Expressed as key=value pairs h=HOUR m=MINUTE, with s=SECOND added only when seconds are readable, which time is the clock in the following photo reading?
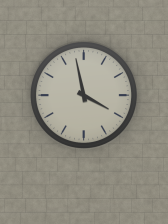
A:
h=3 m=58
